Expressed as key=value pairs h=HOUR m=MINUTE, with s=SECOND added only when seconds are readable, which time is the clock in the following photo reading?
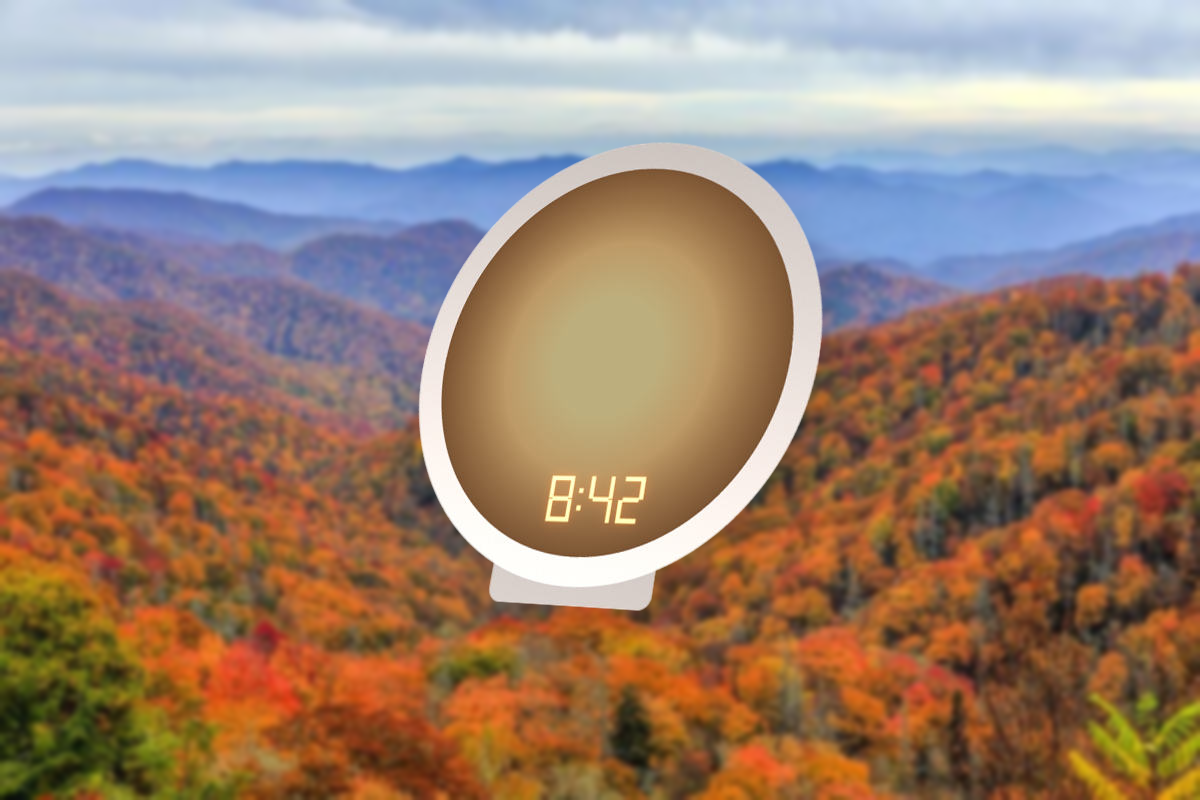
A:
h=8 m=42
